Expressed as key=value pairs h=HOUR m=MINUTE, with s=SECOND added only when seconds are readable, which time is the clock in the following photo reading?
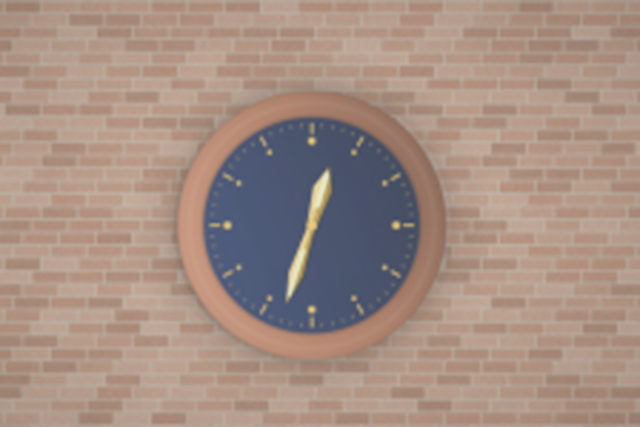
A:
h=12 m=33
